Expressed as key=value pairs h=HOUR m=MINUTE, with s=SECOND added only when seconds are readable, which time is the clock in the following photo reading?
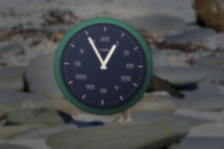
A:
h=12 m=55
